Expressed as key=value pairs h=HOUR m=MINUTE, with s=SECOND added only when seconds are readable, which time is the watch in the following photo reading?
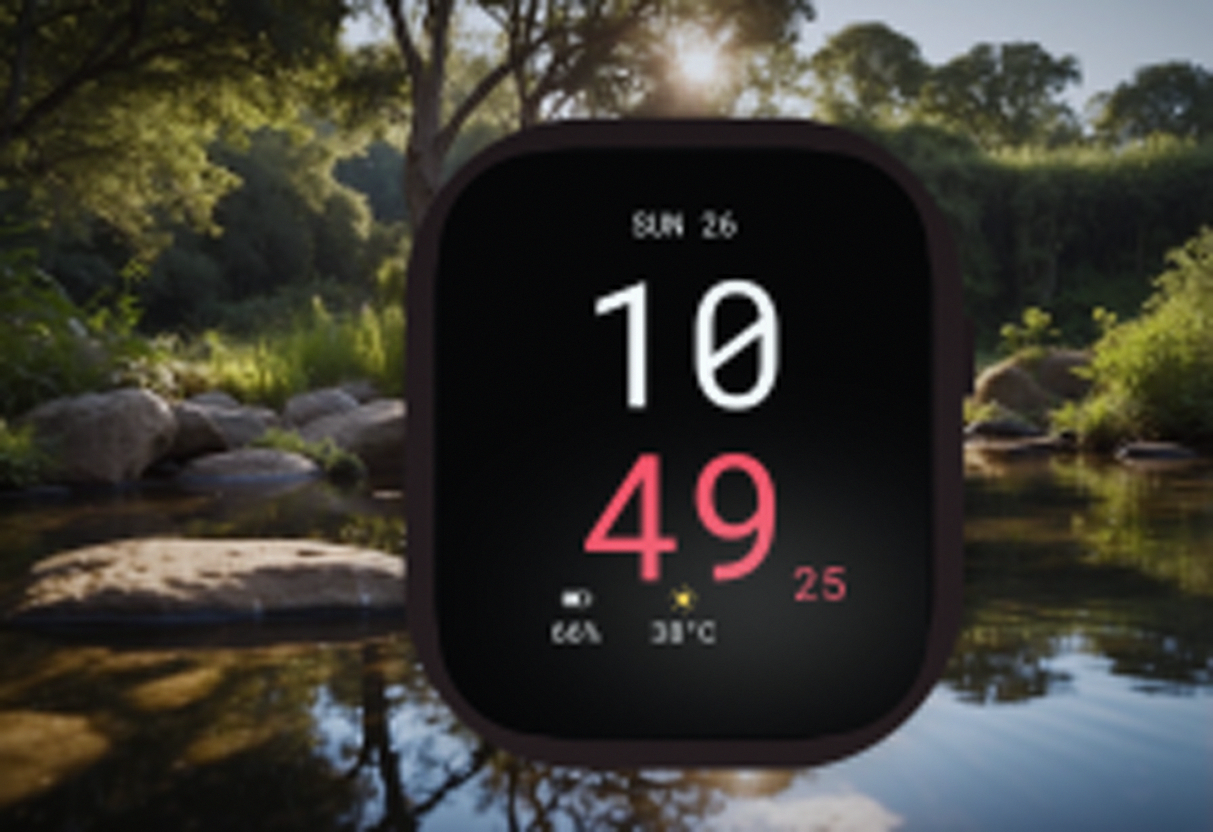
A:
h=10 m=49 s=25
